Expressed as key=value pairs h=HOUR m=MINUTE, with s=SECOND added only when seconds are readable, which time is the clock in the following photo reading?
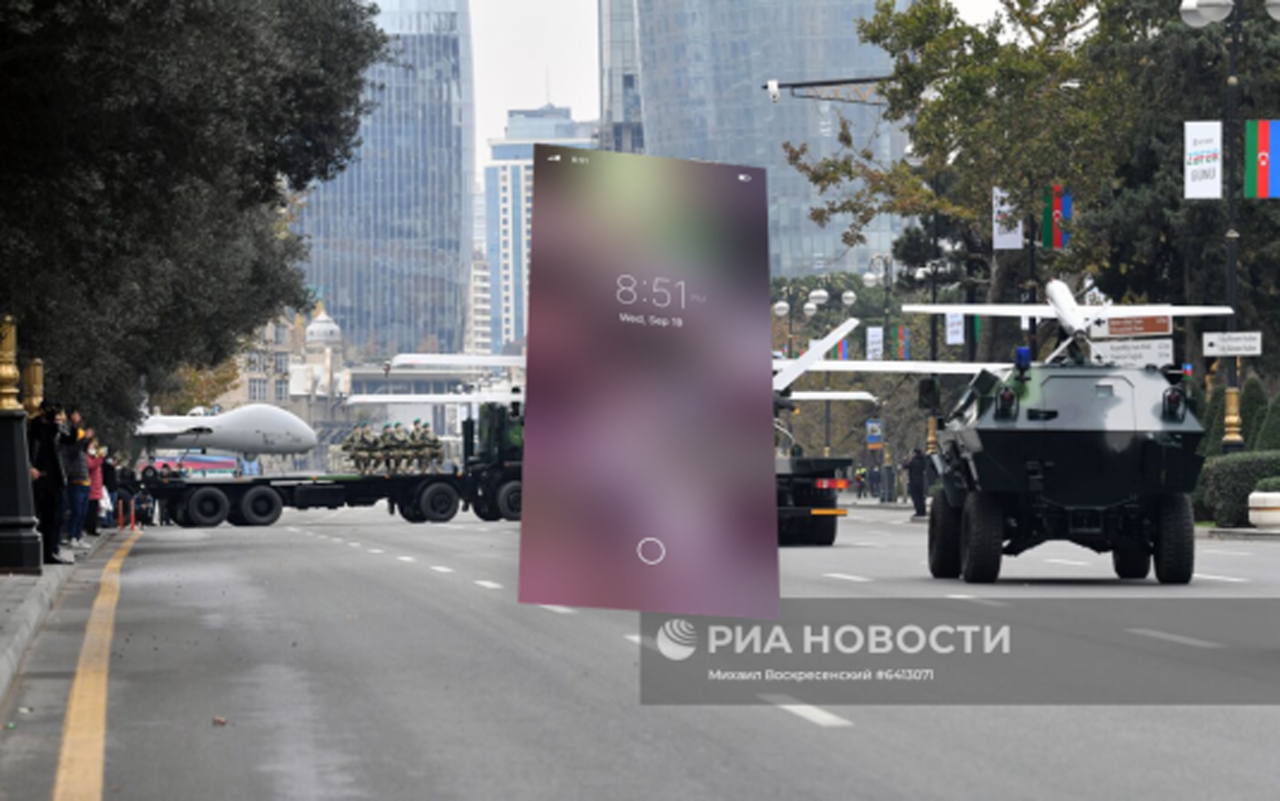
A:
h=8 m=51
